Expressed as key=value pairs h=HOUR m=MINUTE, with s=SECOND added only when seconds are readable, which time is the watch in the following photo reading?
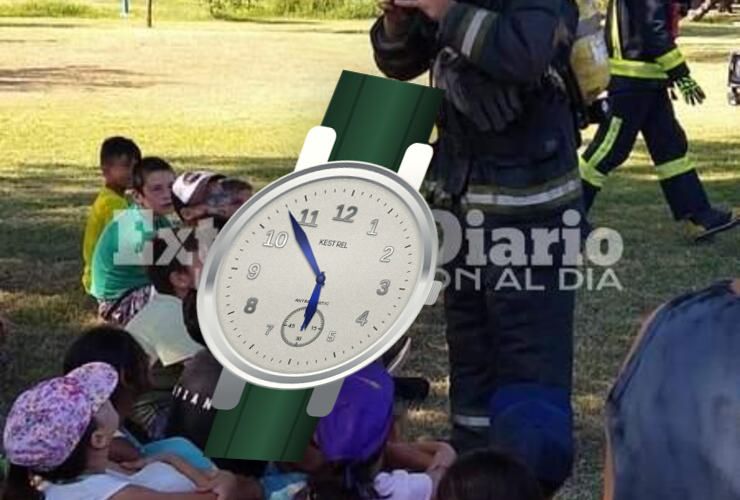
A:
h=5 m=53
